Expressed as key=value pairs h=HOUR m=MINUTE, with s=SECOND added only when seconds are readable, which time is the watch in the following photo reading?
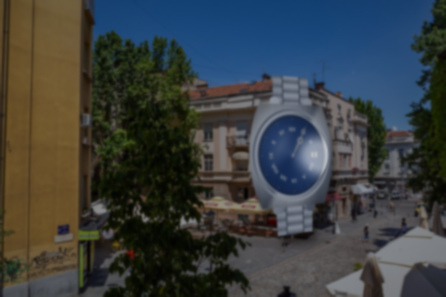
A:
h=1 m=5
